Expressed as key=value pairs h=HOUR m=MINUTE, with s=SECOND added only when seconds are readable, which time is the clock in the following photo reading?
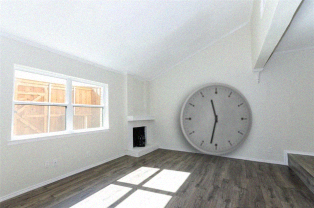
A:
h=11 m=32
